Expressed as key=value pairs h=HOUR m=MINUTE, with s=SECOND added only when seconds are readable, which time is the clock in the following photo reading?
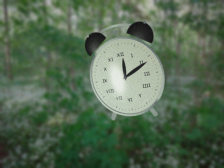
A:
h=12 m=11
